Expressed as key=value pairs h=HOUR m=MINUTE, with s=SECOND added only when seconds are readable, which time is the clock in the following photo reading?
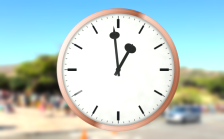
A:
h=12 m=59
